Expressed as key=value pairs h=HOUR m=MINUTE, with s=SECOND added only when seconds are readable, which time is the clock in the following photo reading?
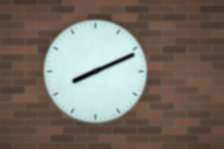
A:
h=8 m=11
